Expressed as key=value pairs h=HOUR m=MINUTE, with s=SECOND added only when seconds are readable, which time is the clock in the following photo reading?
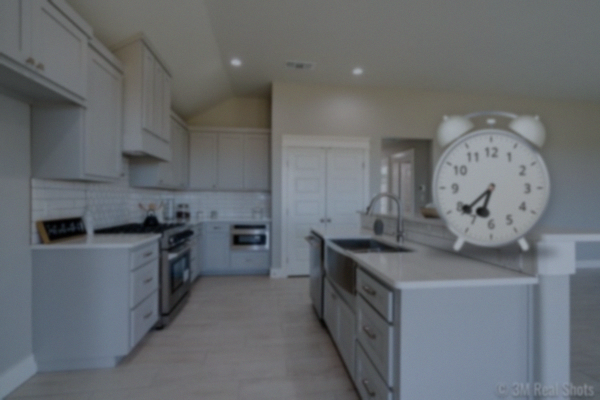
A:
h=6 m=38
